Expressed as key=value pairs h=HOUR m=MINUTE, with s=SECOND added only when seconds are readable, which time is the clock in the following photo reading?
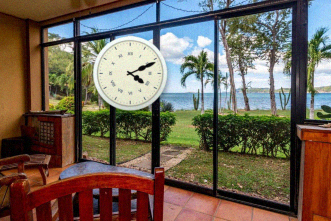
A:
h=4 m=11
